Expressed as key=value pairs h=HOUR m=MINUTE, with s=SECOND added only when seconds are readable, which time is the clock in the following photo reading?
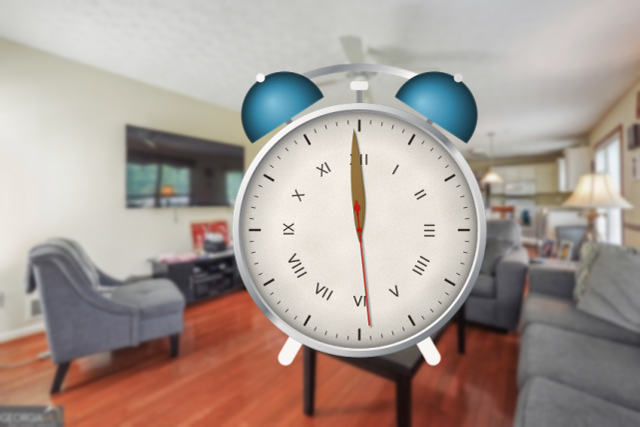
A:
h=11 m=59 s=29
